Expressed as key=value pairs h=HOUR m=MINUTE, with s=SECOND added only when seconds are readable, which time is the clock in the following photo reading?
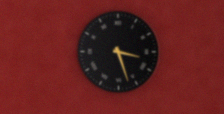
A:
h=3 m=27
